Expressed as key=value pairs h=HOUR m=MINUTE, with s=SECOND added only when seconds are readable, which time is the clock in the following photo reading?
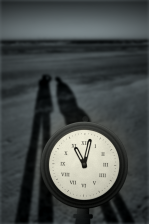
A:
h=11 m=2
